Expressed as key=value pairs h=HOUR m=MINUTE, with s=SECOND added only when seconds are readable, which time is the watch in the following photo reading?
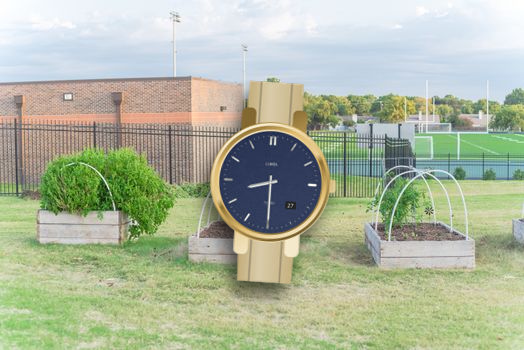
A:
h=8 m=30
